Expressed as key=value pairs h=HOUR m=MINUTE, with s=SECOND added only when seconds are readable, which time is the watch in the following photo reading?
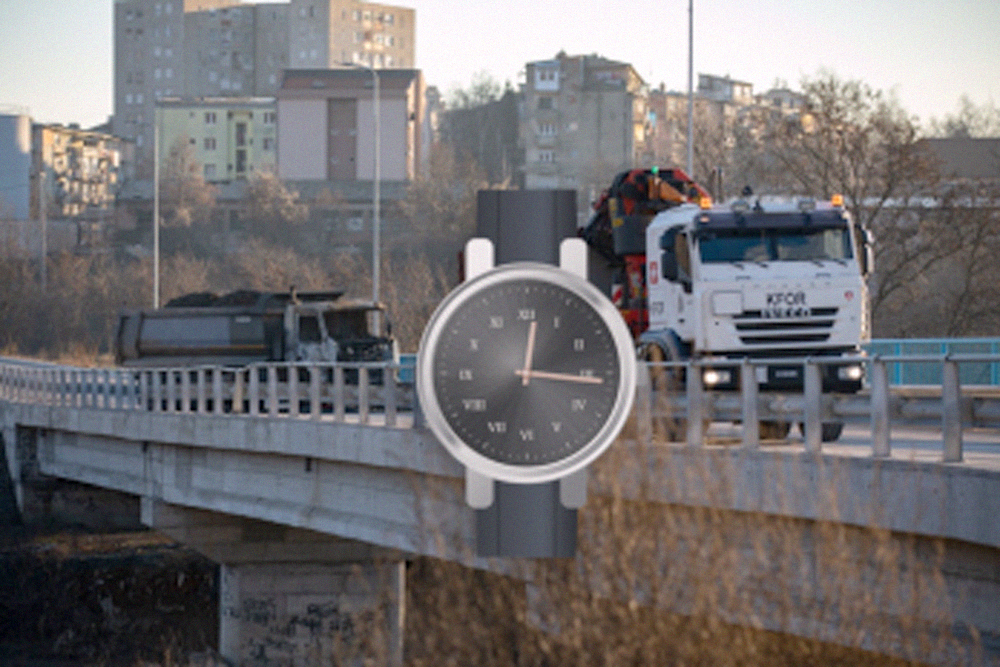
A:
h=12 m=16
